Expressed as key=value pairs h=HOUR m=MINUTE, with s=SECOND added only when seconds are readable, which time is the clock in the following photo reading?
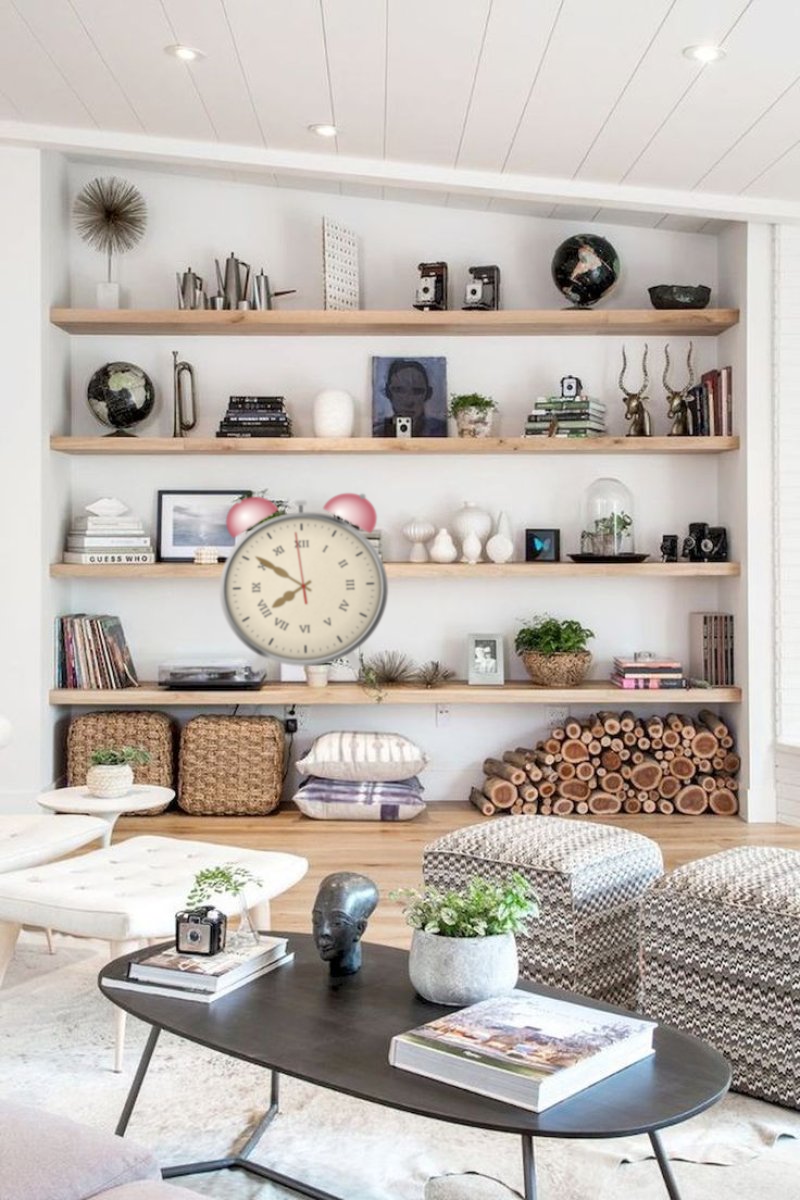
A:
h=7 m=50 s=59
